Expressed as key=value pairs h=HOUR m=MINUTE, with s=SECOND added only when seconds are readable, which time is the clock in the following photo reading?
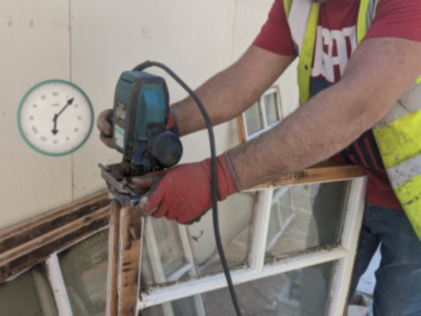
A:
h=6 m=7
